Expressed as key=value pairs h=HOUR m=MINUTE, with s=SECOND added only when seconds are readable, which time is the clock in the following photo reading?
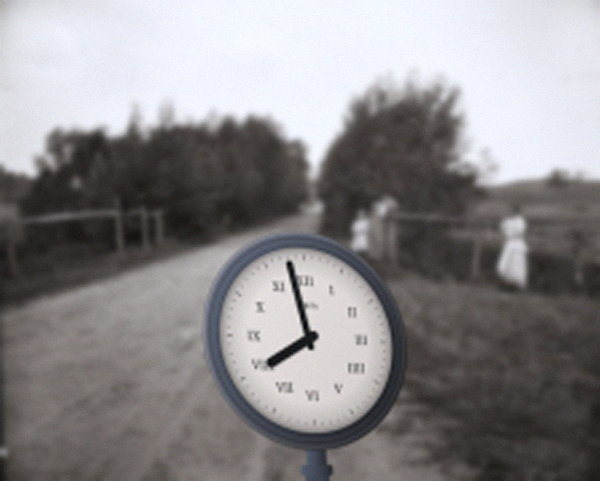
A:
h=7 m=58
